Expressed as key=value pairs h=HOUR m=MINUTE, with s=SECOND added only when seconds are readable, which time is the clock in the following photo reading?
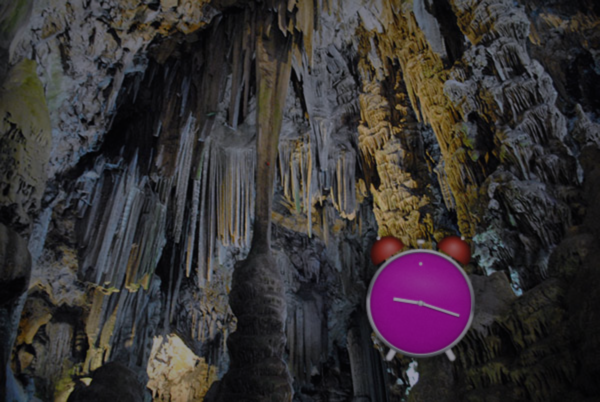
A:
h=9 m=18
